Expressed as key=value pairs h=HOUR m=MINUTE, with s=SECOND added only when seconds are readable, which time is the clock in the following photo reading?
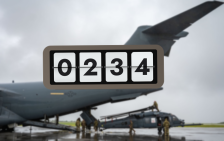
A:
h=2 m=34
